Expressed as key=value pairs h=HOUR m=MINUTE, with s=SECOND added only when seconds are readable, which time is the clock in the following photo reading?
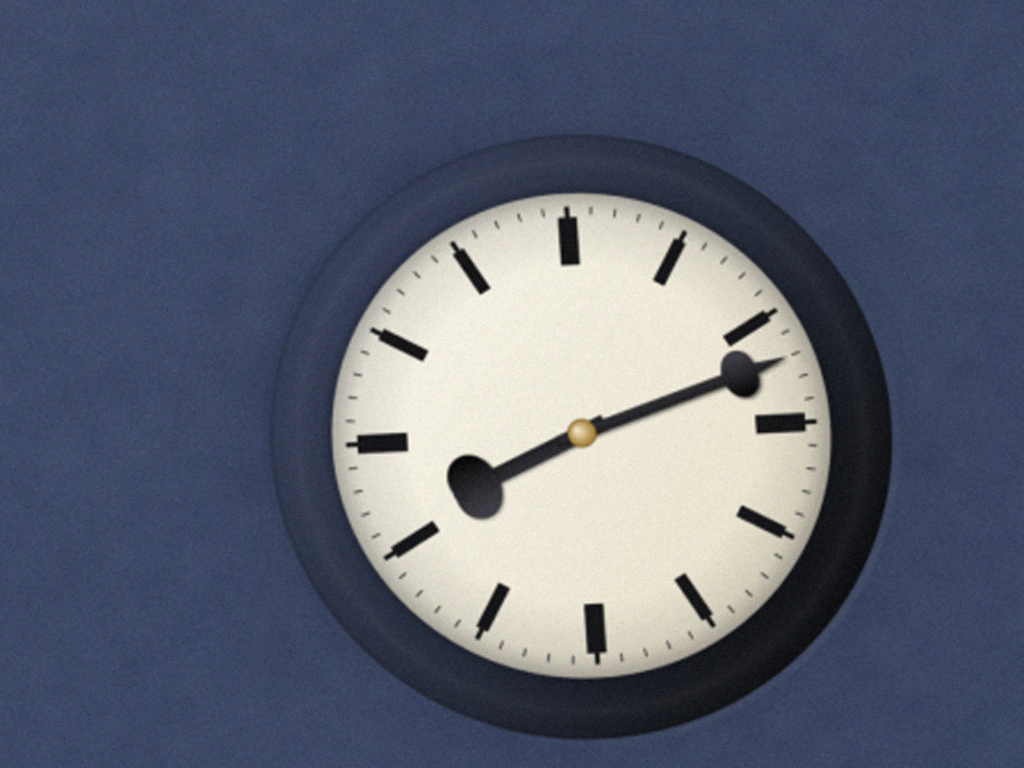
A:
h=8 m=12
